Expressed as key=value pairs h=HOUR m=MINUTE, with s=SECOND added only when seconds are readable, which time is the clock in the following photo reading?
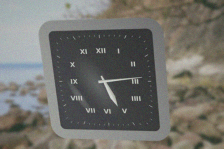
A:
h=5 m=14
